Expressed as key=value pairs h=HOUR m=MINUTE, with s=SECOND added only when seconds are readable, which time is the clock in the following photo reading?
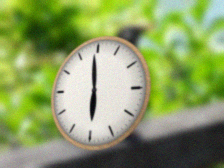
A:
h=5 m=59
